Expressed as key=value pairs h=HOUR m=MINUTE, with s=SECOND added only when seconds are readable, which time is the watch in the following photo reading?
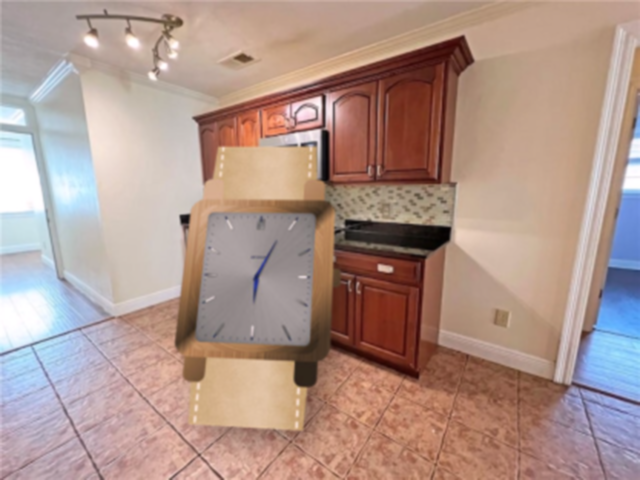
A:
h=6 m=4
